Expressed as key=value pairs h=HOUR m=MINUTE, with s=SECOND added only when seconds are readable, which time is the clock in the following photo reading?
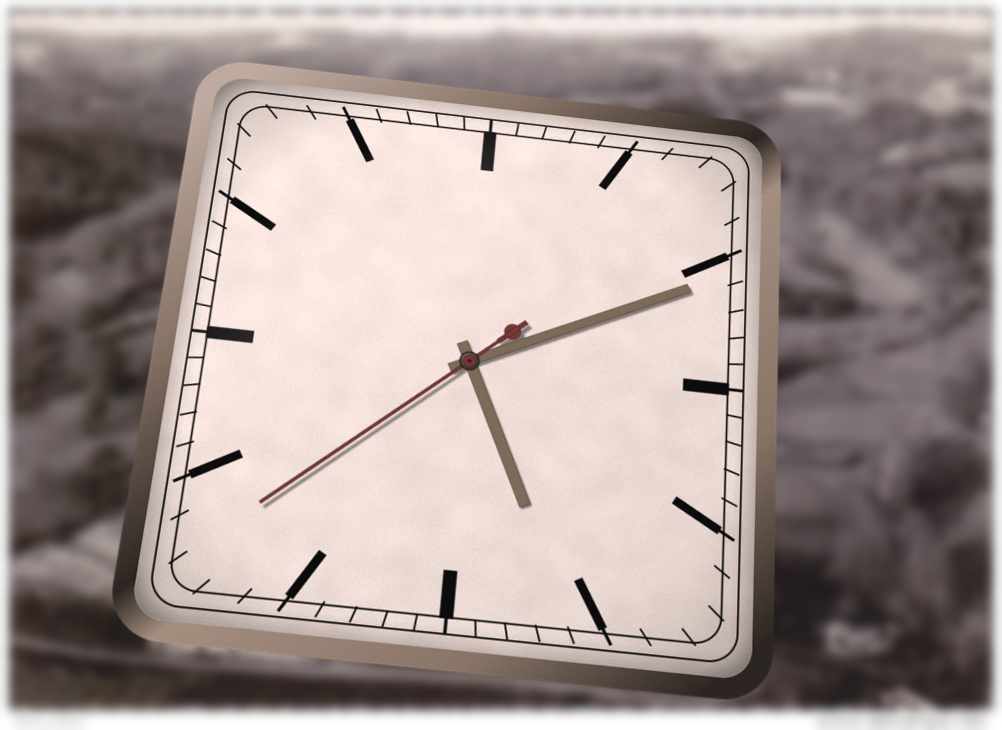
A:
h=5 m=10 s=38
